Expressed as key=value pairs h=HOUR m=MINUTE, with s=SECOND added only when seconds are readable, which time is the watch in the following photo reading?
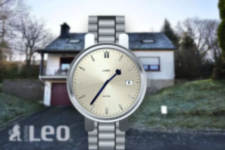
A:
h=1 m=36
